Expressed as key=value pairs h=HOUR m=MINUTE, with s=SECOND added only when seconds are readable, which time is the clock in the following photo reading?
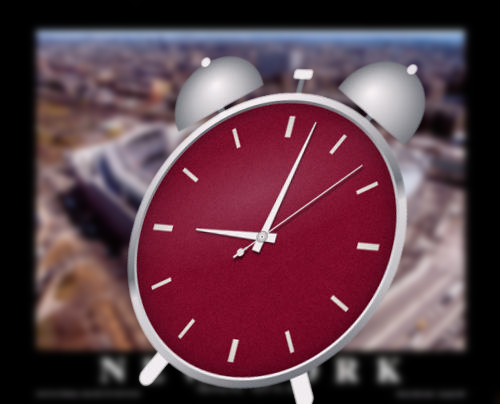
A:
h=9 m=2 s=8
